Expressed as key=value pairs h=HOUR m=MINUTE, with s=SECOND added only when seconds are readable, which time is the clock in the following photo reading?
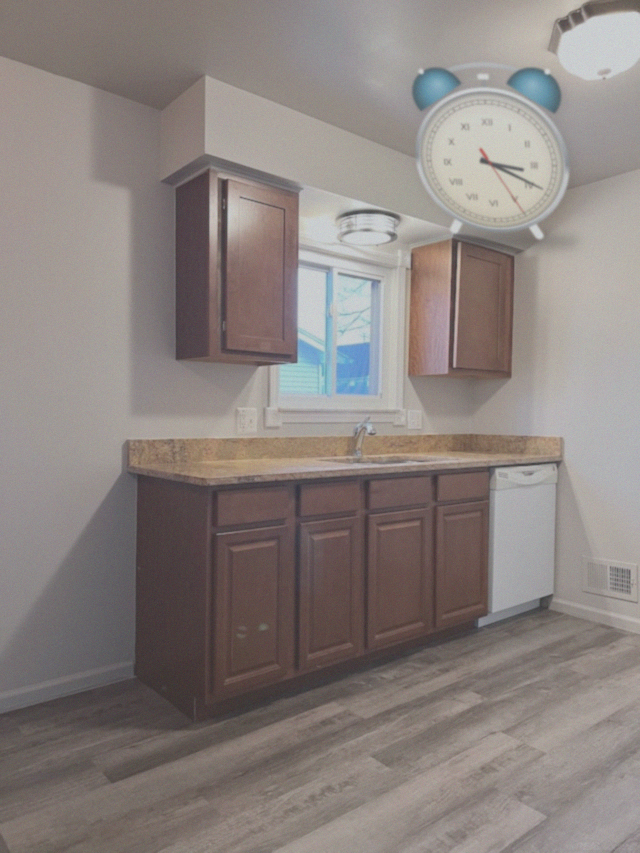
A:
h=3 m=19 s=25
